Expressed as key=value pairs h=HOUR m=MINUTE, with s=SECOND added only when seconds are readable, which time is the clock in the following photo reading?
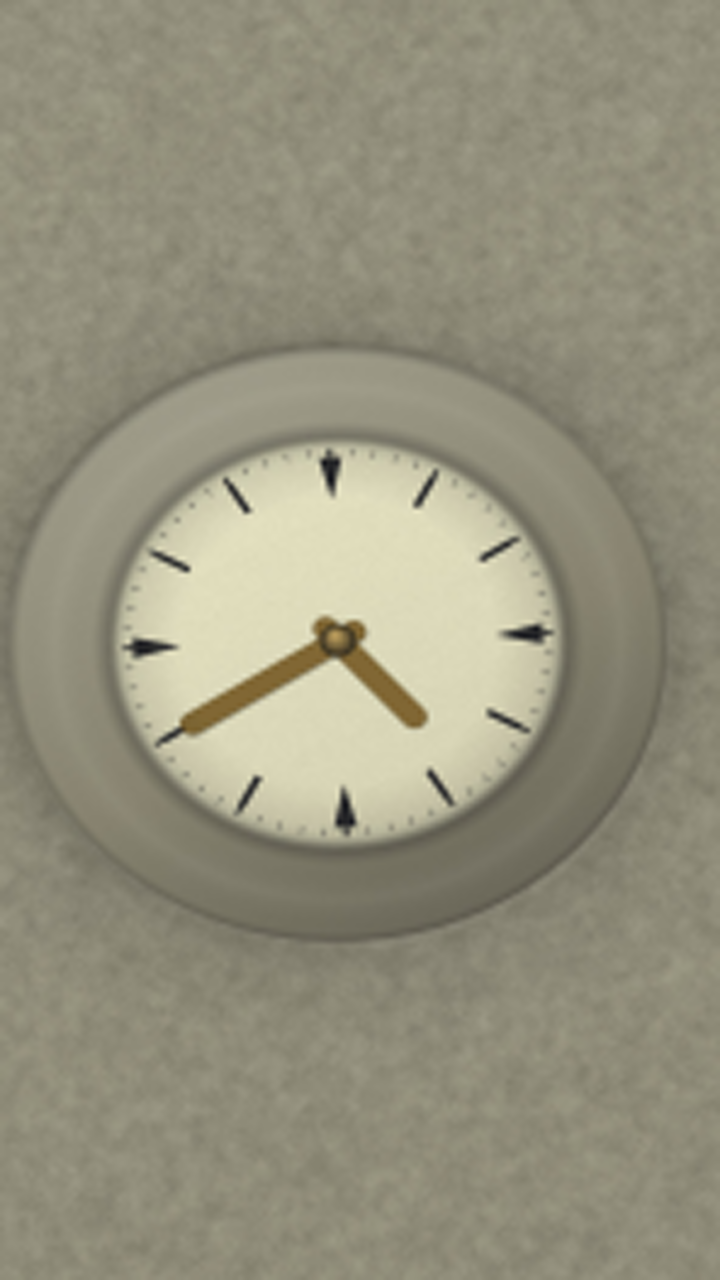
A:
h=4 m=40
